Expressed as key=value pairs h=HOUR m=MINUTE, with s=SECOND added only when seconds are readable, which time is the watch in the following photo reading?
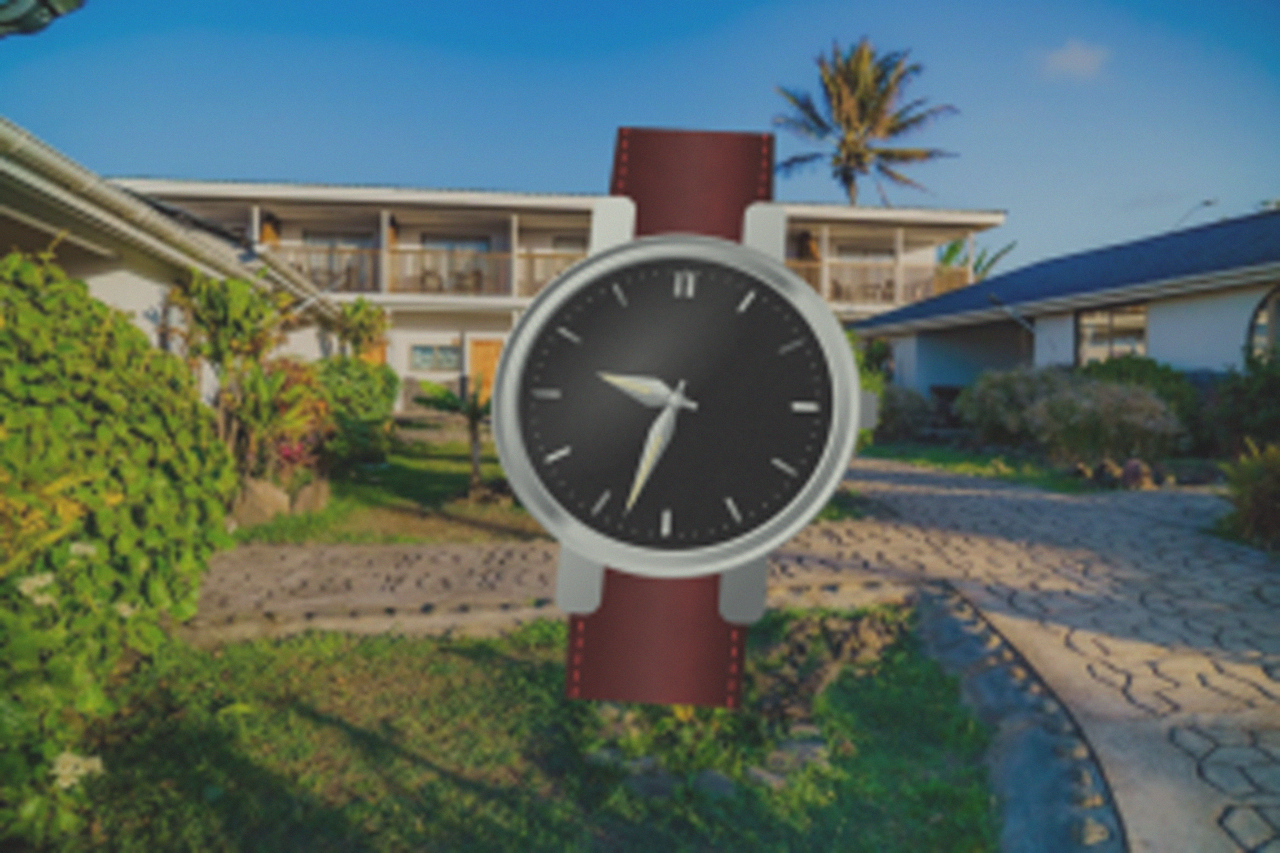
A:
h=9 m=33
